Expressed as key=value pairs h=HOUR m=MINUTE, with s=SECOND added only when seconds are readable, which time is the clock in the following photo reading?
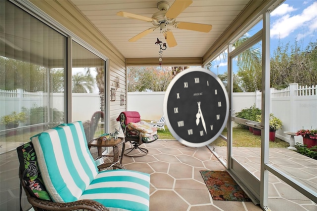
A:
h=6 m=28
